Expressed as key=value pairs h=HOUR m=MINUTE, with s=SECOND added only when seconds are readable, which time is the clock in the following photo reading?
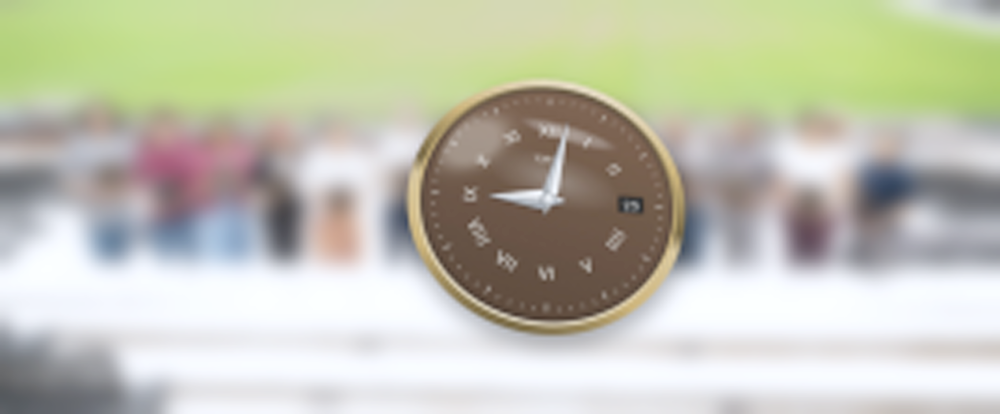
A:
h=9 m=2
